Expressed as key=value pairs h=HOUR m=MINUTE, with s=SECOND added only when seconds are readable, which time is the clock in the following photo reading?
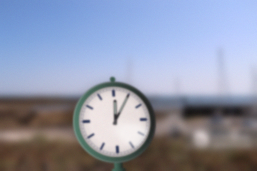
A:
h=12 m=5
